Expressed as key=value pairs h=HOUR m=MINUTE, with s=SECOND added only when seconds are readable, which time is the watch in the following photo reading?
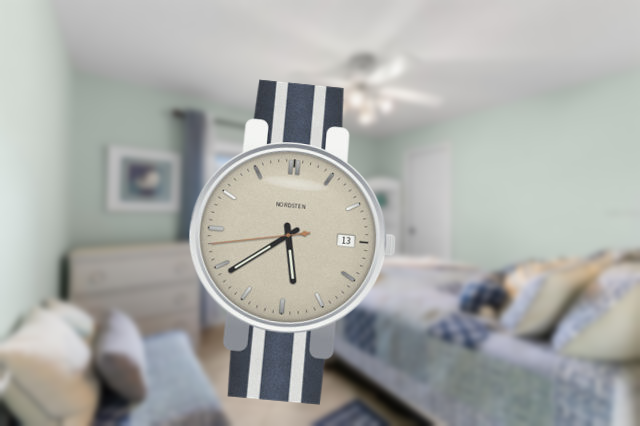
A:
h=5 m=38 s=43
